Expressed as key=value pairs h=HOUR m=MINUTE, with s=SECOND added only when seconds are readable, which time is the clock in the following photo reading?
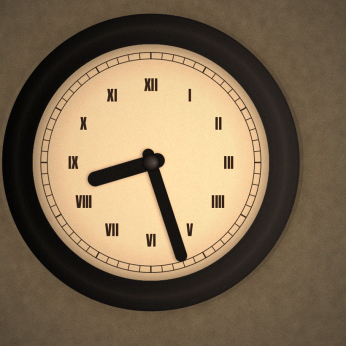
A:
h=8 m=27
